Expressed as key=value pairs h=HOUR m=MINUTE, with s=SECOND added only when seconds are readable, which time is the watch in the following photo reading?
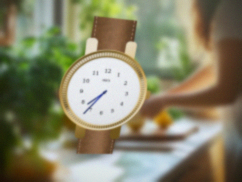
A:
h=7 m=36
